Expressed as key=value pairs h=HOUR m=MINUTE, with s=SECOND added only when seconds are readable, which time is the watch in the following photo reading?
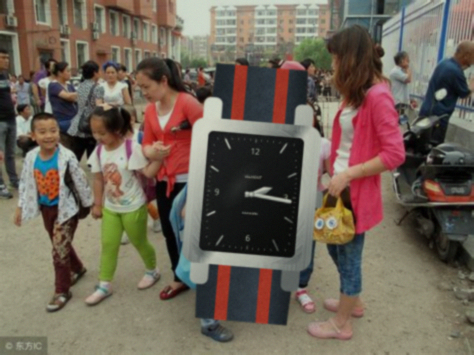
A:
h=2 m=16
